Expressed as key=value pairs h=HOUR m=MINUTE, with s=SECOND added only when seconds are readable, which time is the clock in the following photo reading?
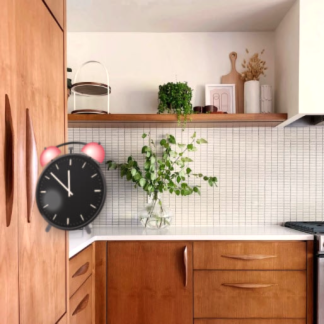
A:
h=11 m=52
